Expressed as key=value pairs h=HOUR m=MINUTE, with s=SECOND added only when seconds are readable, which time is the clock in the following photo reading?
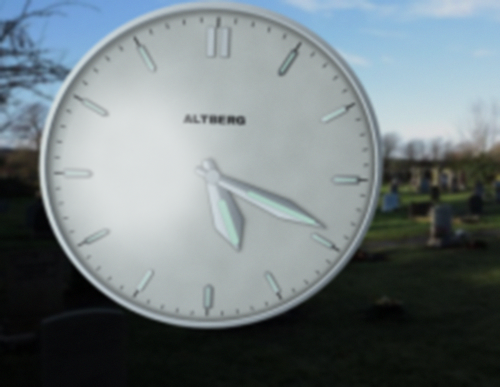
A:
h=5 m=19
